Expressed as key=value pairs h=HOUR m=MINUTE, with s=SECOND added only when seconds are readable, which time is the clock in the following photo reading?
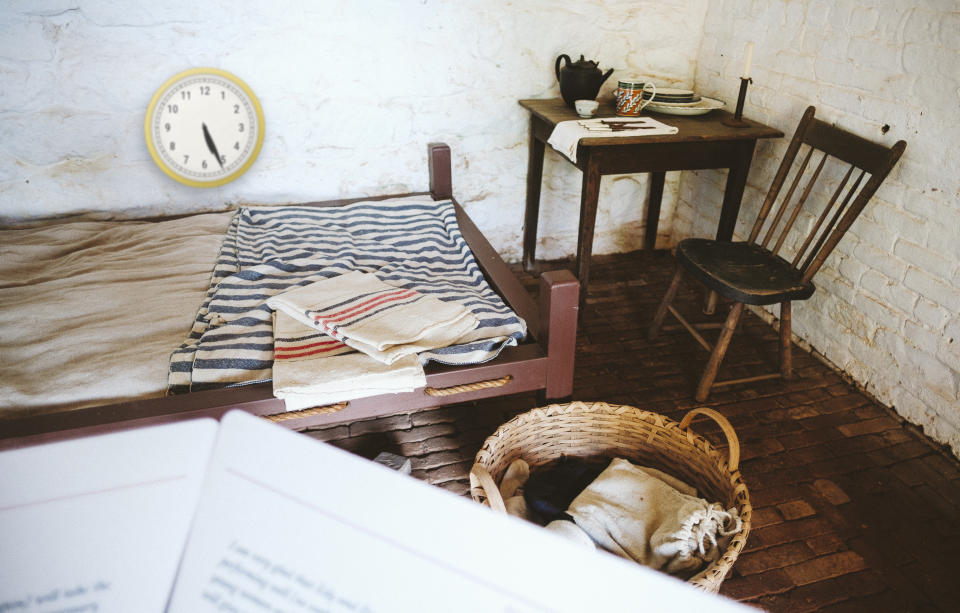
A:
h=5 m=26
